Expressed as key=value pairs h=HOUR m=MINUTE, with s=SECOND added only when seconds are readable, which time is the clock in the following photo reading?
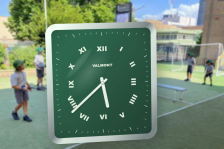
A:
h=5 m=38
